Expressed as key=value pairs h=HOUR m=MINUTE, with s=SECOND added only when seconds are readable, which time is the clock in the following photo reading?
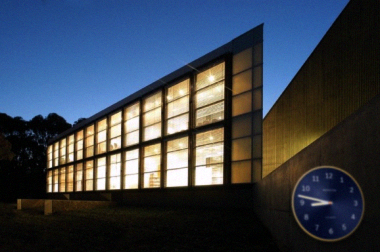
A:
h=8 m=47
